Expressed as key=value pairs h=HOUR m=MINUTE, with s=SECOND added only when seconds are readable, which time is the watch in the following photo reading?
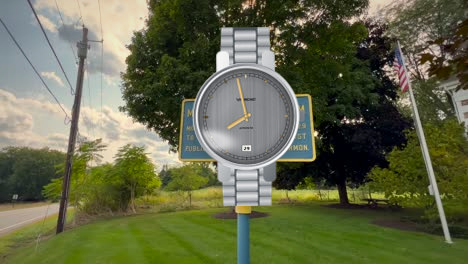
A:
h=7 m=58
